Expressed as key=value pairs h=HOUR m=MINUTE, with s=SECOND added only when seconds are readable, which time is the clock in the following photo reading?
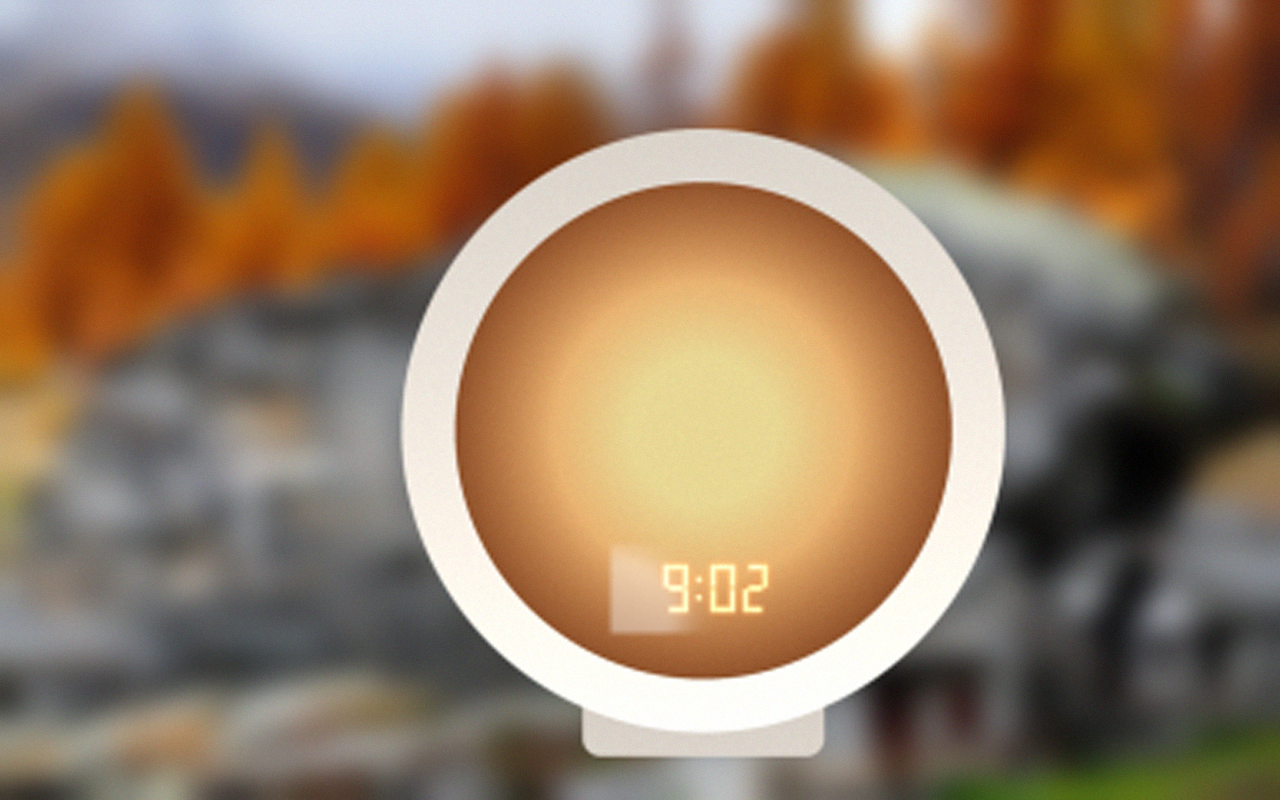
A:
h=9 m=2
